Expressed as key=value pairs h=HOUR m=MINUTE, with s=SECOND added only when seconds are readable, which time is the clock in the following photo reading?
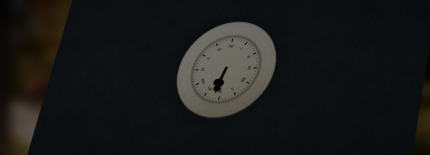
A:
h=6 m=32
